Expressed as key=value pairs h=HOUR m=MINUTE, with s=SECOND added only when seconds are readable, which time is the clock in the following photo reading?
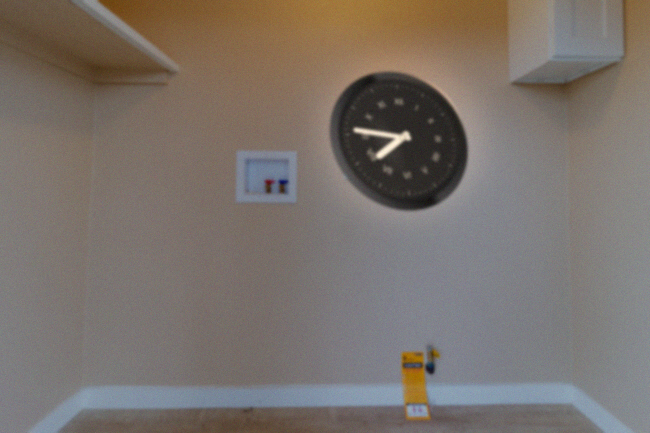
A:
h=7 m=46
